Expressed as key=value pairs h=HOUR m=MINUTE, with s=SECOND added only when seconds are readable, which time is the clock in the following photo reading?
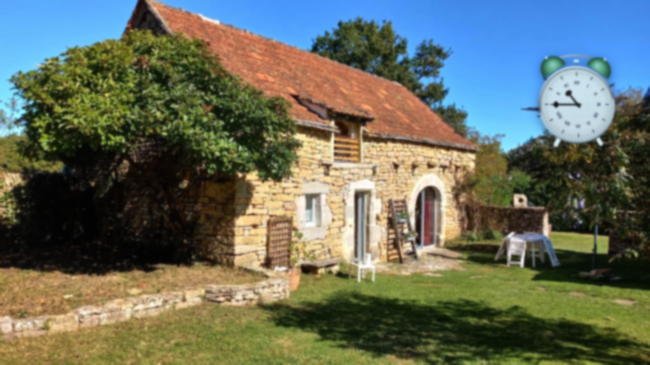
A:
h=10 m=45
